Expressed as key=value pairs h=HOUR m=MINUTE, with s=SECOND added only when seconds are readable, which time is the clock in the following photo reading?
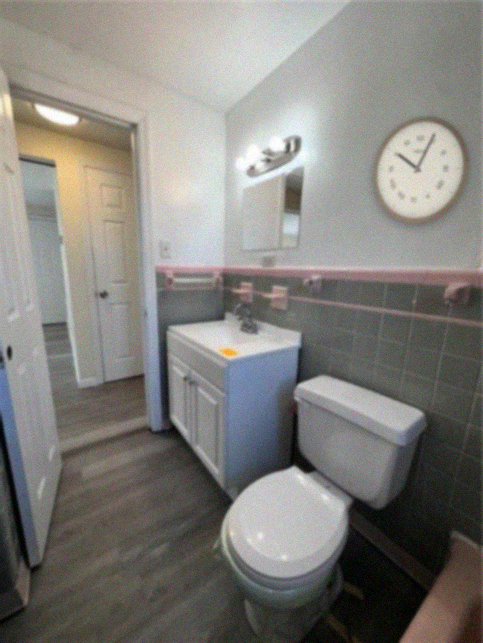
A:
h=10 m=4
